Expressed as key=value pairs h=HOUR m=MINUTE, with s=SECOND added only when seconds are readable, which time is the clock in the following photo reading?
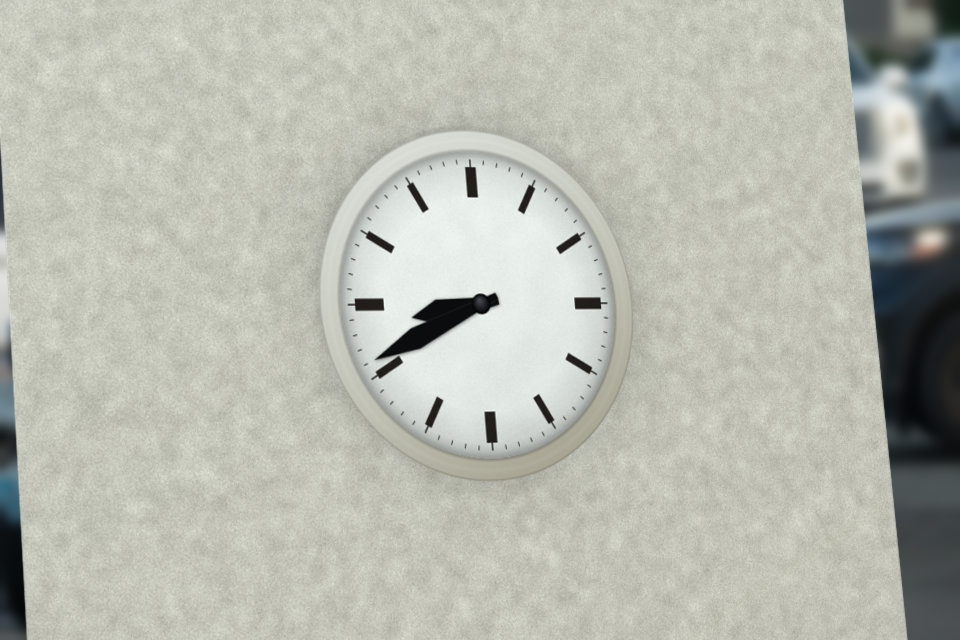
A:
h=8 m=41
